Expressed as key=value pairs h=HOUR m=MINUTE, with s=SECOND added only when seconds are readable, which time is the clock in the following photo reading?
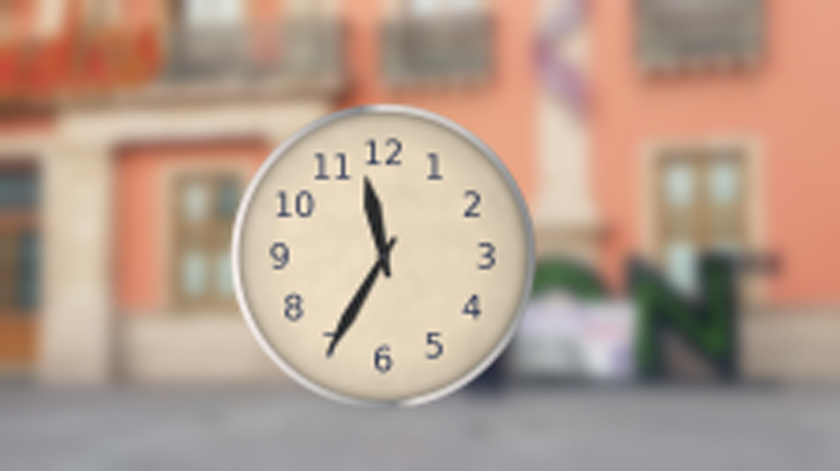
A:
h=11 m=35
